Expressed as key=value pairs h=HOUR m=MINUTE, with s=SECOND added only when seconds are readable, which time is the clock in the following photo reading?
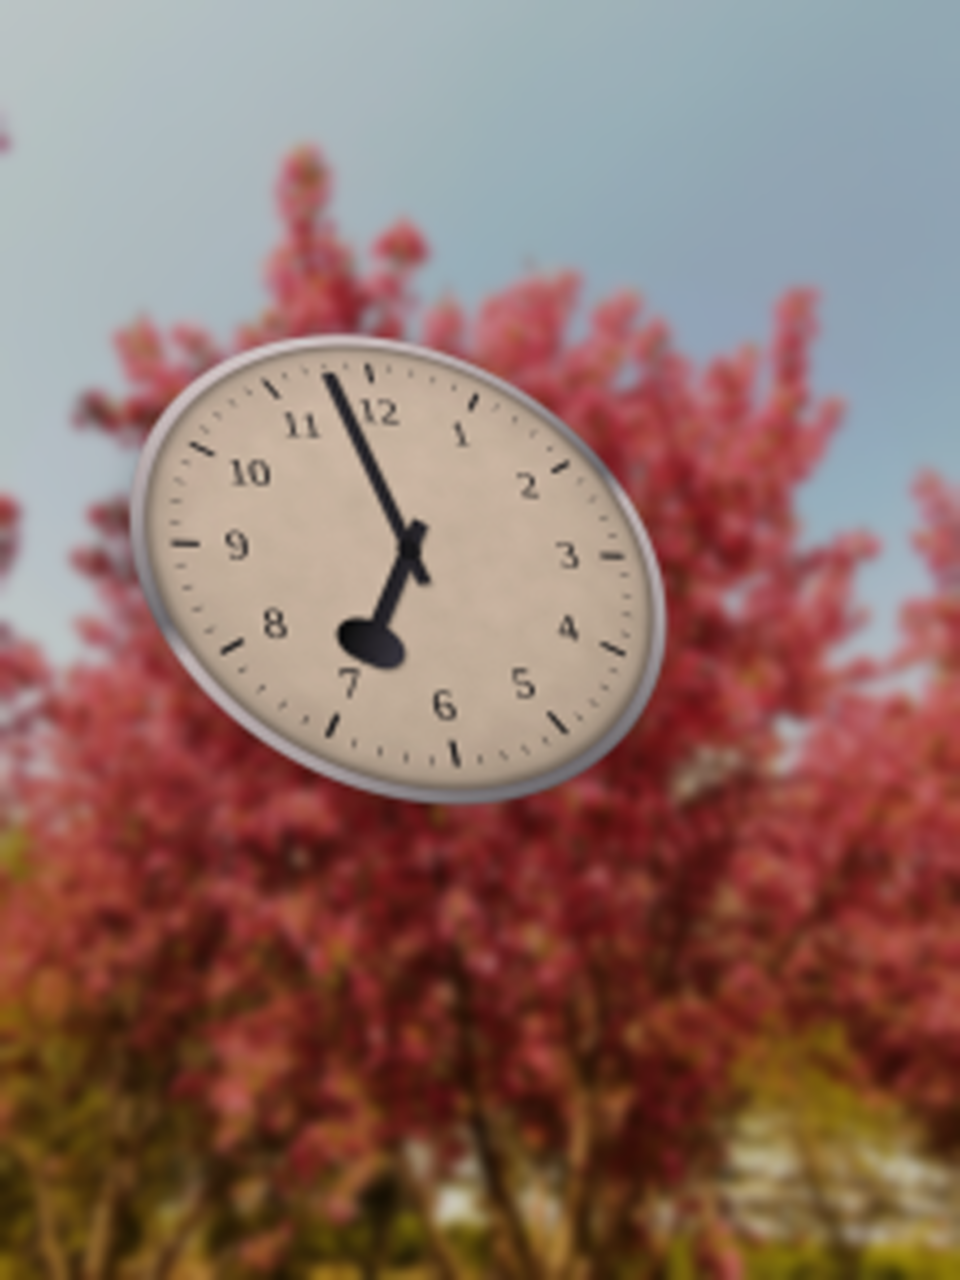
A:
h=6 m=58
